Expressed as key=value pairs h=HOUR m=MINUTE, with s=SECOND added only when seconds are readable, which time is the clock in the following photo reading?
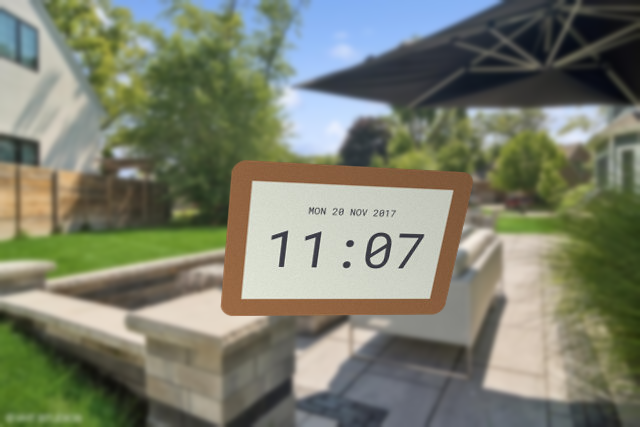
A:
h=11 m=7
